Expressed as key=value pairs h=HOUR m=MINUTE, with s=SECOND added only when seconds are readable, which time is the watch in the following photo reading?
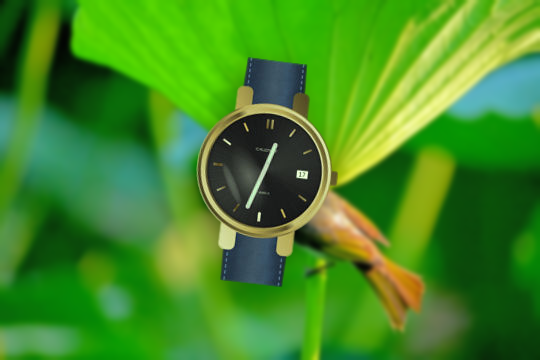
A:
h=12 m=33
